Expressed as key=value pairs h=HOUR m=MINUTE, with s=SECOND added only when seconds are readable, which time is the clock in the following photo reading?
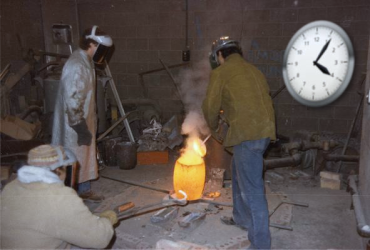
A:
h=4 m=6
